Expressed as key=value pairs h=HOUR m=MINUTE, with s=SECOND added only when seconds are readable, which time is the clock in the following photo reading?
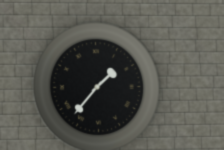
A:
h=1 m=37
